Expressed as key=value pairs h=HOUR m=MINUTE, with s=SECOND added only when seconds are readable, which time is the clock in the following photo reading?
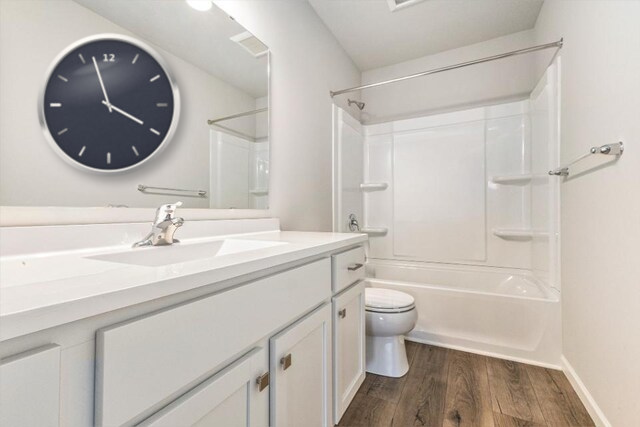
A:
h=3 m=57
